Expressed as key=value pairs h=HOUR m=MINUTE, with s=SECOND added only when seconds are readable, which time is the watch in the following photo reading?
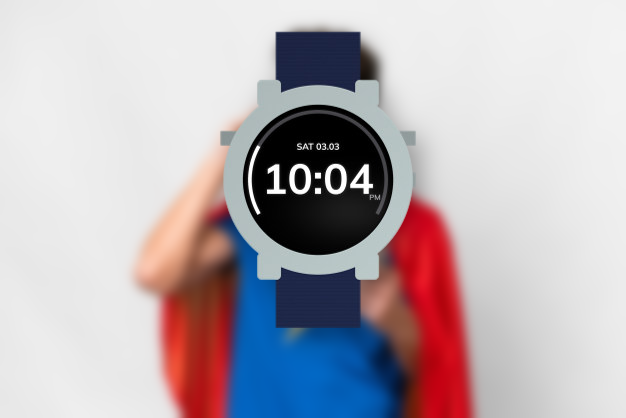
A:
h=10 m=4
